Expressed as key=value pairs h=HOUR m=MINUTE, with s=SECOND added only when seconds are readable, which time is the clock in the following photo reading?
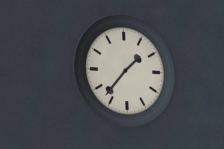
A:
h=1 m=37
